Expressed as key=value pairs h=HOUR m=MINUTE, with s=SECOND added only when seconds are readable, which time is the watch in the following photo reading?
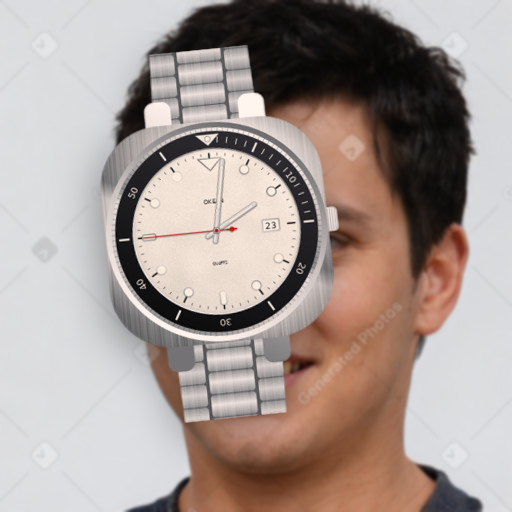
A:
h=2 m=1 s=45
